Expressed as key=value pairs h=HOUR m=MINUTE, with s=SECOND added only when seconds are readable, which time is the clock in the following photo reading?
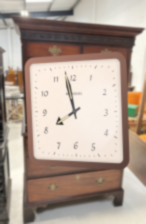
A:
h=7 m=58
